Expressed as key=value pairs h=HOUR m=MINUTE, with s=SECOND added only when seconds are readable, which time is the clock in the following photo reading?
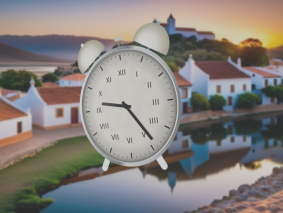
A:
h=9 m=24
